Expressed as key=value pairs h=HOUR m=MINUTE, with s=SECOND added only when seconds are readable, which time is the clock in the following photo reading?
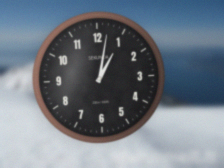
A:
h=1 m=2
